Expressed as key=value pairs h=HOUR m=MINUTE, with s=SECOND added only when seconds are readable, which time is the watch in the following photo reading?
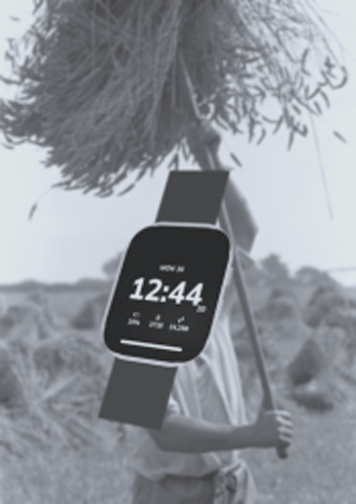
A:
h=12 m=44
